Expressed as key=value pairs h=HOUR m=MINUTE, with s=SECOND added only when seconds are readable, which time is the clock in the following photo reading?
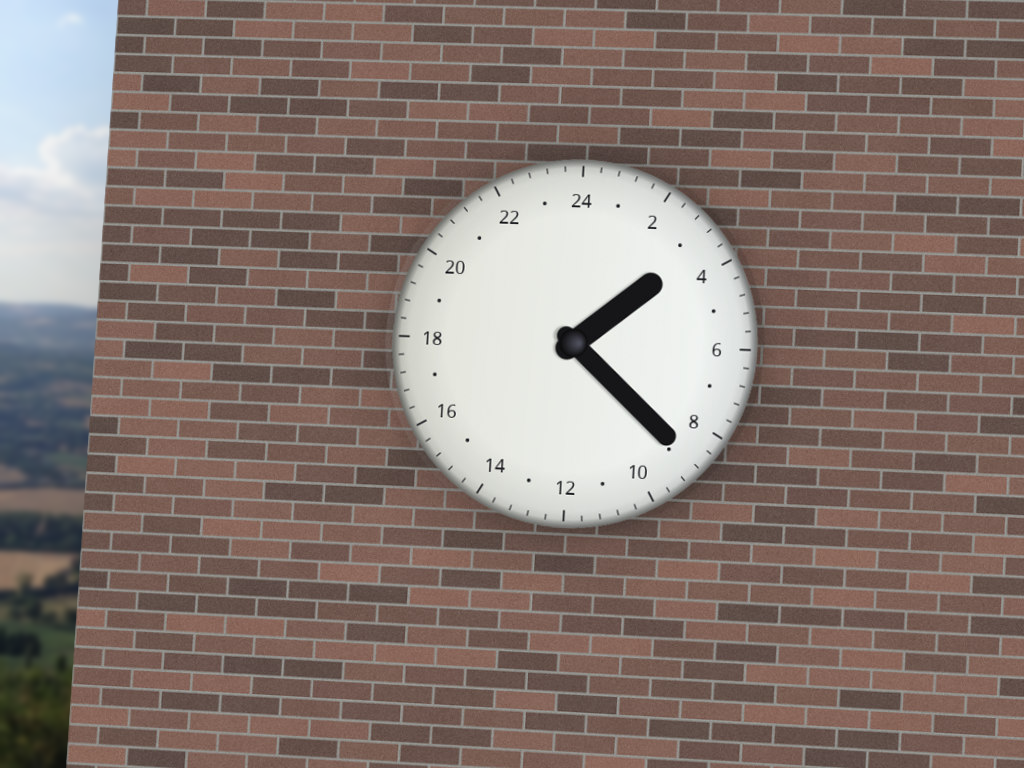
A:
h=3 m=22
